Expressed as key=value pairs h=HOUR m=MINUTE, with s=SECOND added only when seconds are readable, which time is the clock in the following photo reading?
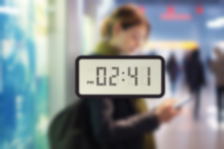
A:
h=2 m=41
